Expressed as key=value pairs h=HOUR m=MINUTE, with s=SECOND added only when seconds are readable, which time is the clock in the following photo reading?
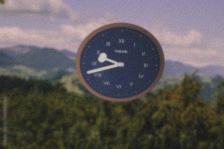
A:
h=9 m=42
